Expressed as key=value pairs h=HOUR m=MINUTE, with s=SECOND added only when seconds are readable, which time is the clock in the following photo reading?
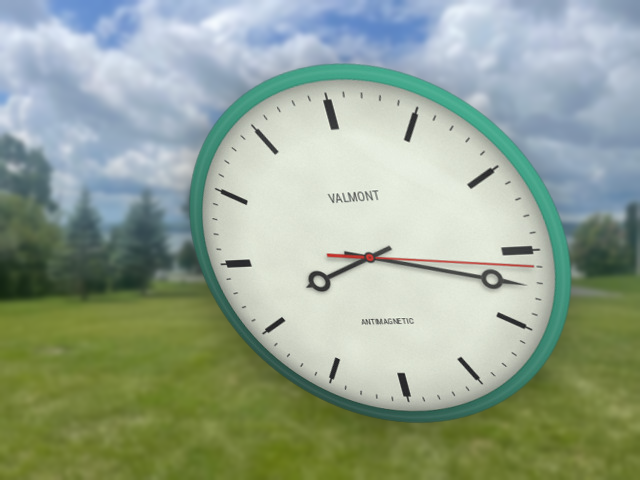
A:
h=8 m=17 s=16
